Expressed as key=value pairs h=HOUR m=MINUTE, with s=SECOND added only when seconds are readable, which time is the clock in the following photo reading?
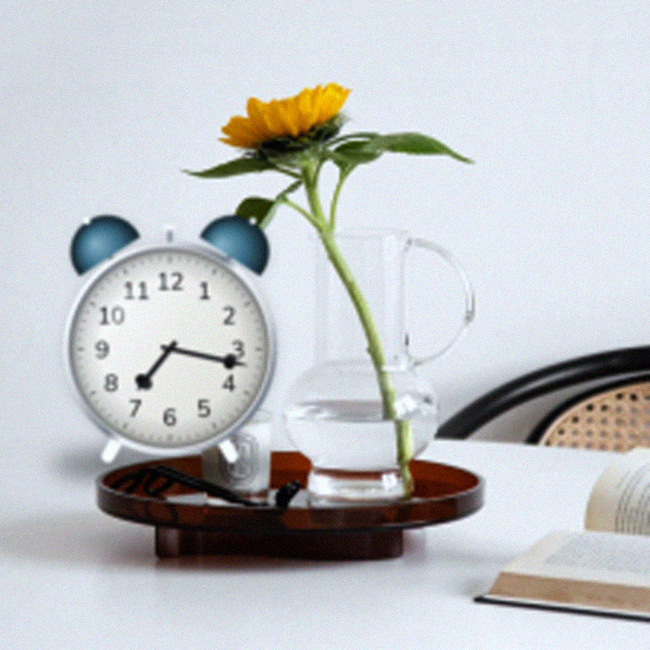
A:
h=7 m=17
